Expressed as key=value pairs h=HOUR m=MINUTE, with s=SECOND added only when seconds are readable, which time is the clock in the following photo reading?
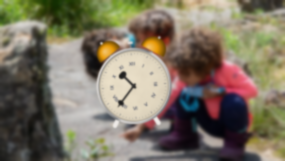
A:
h=10 m=37
